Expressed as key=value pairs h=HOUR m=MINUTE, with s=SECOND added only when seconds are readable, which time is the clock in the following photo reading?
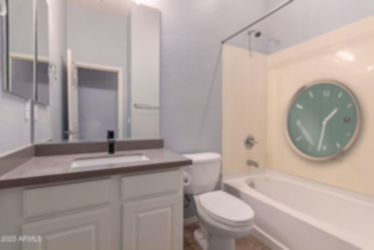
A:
h=1 m=32
